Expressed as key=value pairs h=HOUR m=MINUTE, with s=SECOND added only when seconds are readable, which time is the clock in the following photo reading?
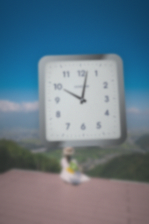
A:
h=10 m=2
